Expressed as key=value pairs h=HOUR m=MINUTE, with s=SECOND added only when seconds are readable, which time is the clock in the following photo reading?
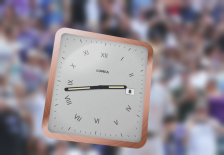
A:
h=2 m=43
